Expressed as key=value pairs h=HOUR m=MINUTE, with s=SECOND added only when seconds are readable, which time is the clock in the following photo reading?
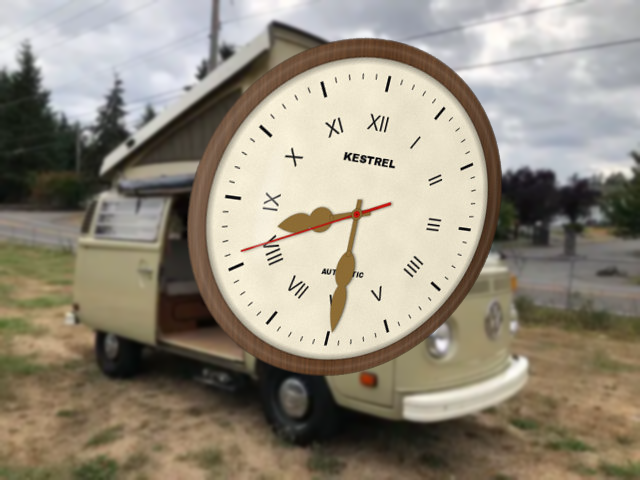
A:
h=8 m=29 s=41
